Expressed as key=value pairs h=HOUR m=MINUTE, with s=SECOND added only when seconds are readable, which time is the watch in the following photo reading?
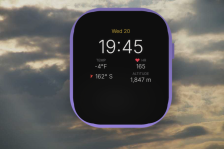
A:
h=19 m=45
